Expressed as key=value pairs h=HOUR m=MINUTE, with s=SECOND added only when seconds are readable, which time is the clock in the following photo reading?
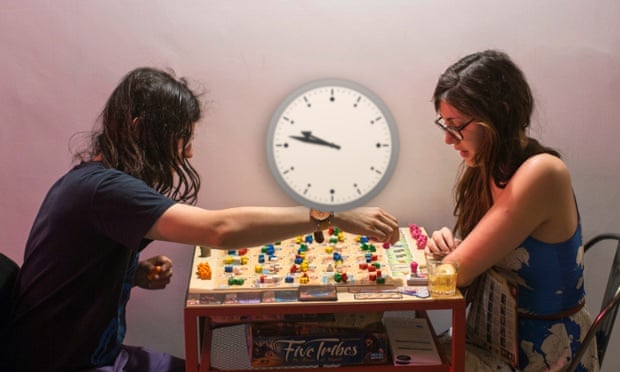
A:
h=9 m=47
